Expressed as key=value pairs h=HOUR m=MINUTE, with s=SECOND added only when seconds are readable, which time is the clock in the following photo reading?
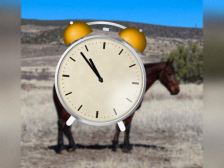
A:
h=10 m=53
